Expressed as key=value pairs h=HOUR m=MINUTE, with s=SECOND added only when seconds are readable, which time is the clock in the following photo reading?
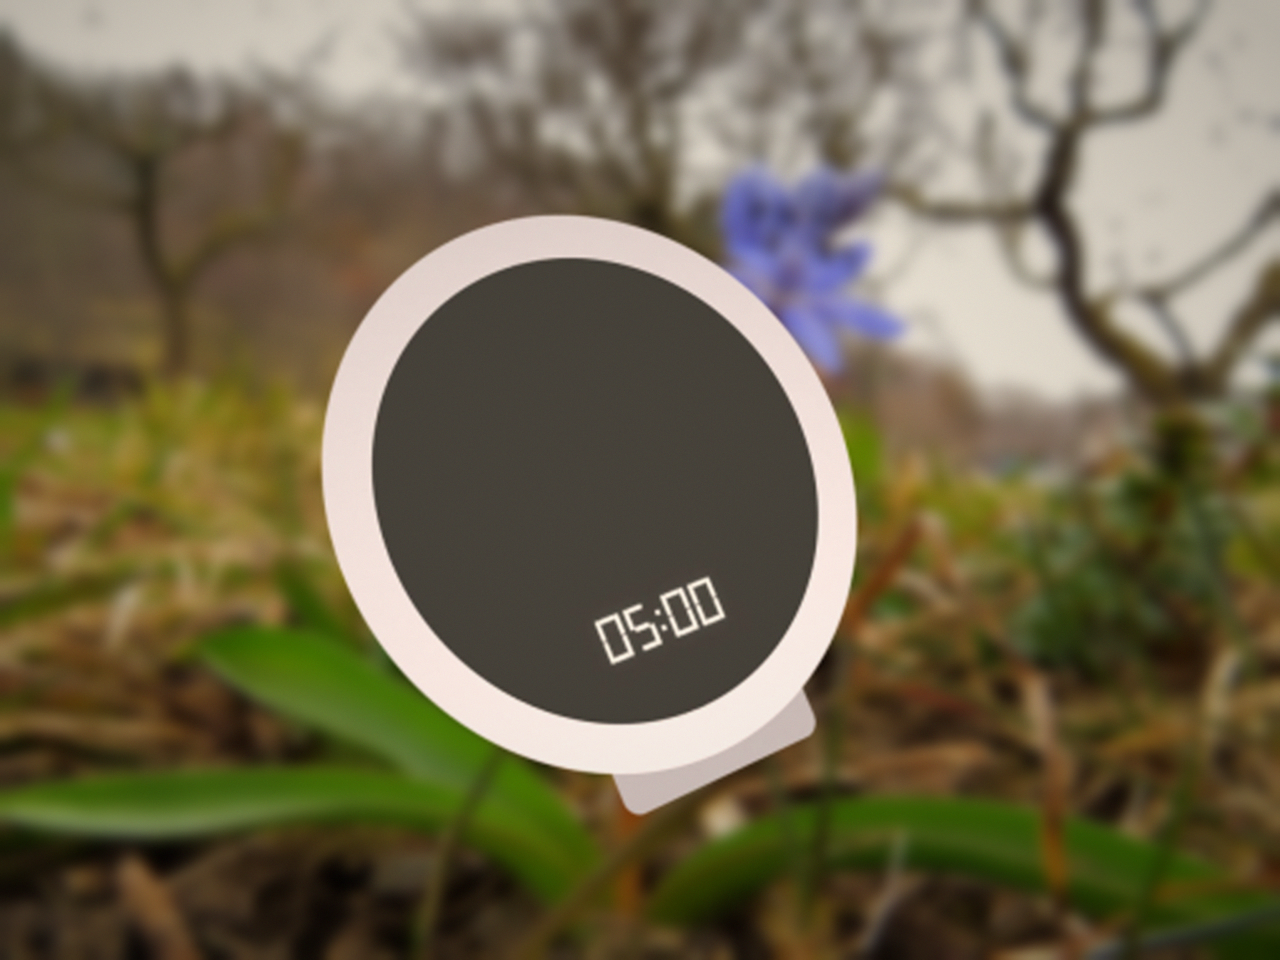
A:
h=5 m=0
